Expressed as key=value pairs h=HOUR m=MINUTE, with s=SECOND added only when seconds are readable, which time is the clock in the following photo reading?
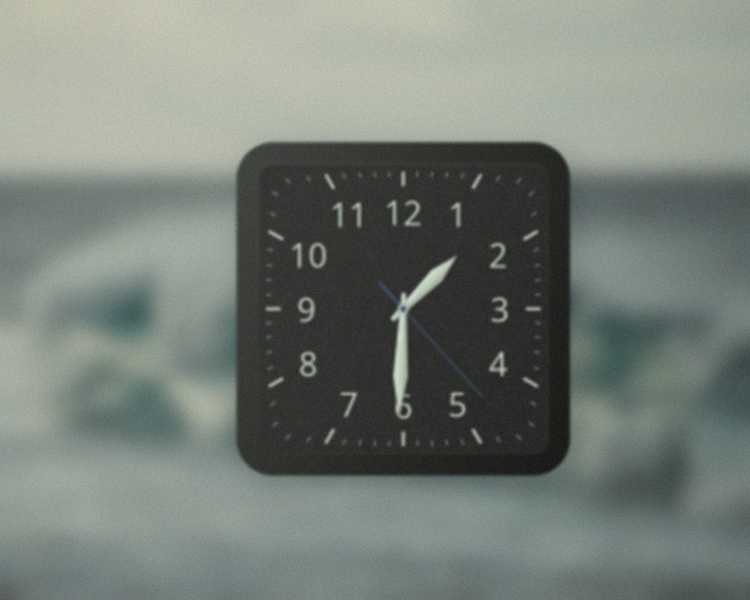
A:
h=1 m=30 s=23
